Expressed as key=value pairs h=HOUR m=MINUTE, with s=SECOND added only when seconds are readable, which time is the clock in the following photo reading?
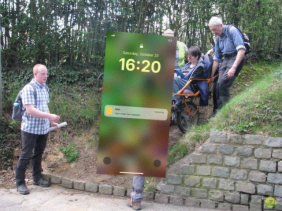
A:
h=16 m=20
